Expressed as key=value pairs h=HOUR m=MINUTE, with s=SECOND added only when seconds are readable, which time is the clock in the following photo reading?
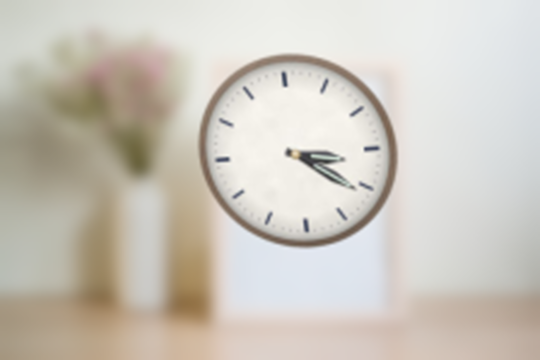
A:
h=3 m=21
